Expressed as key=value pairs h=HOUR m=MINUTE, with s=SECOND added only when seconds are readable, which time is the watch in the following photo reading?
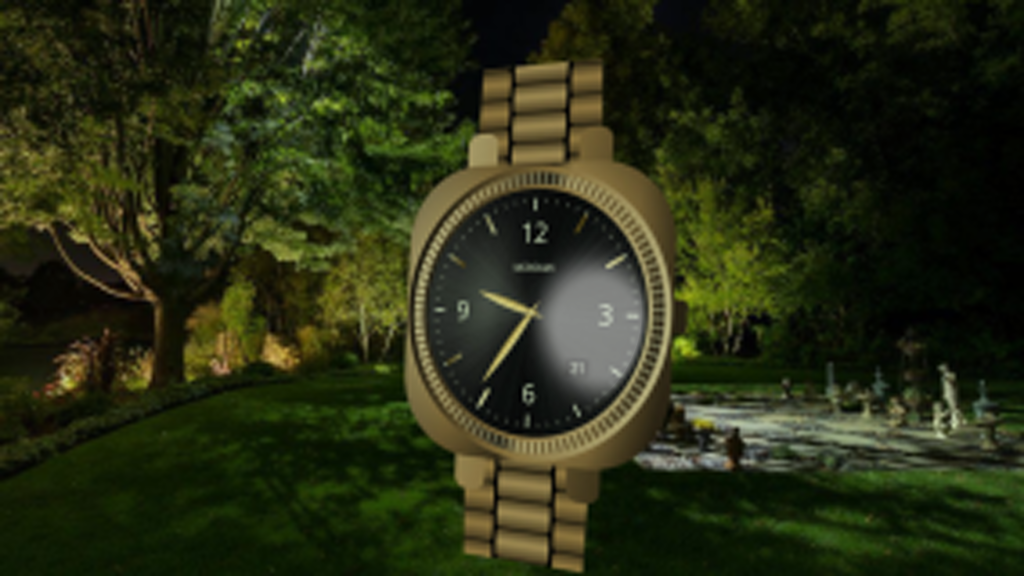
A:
h=9 m=36
